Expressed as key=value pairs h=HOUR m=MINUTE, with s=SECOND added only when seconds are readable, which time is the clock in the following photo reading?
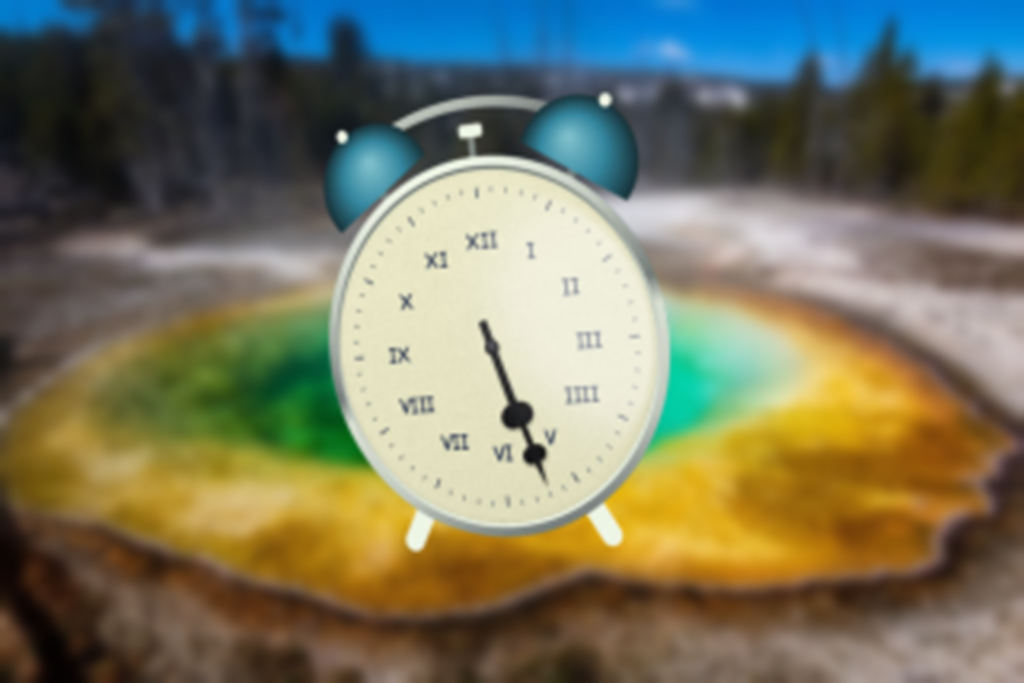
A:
h=5 m=27
